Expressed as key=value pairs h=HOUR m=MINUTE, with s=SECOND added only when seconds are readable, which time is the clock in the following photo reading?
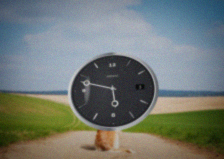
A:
h=5 m=48
